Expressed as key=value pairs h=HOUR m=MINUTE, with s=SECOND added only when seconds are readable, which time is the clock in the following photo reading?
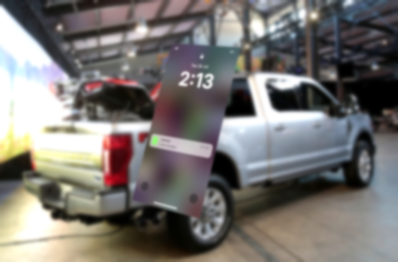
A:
h=2 m=13
